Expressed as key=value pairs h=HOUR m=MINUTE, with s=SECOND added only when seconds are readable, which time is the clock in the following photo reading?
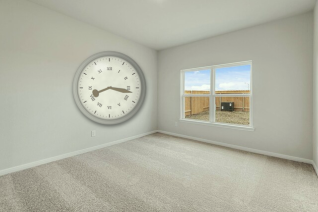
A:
h=8 m=17
